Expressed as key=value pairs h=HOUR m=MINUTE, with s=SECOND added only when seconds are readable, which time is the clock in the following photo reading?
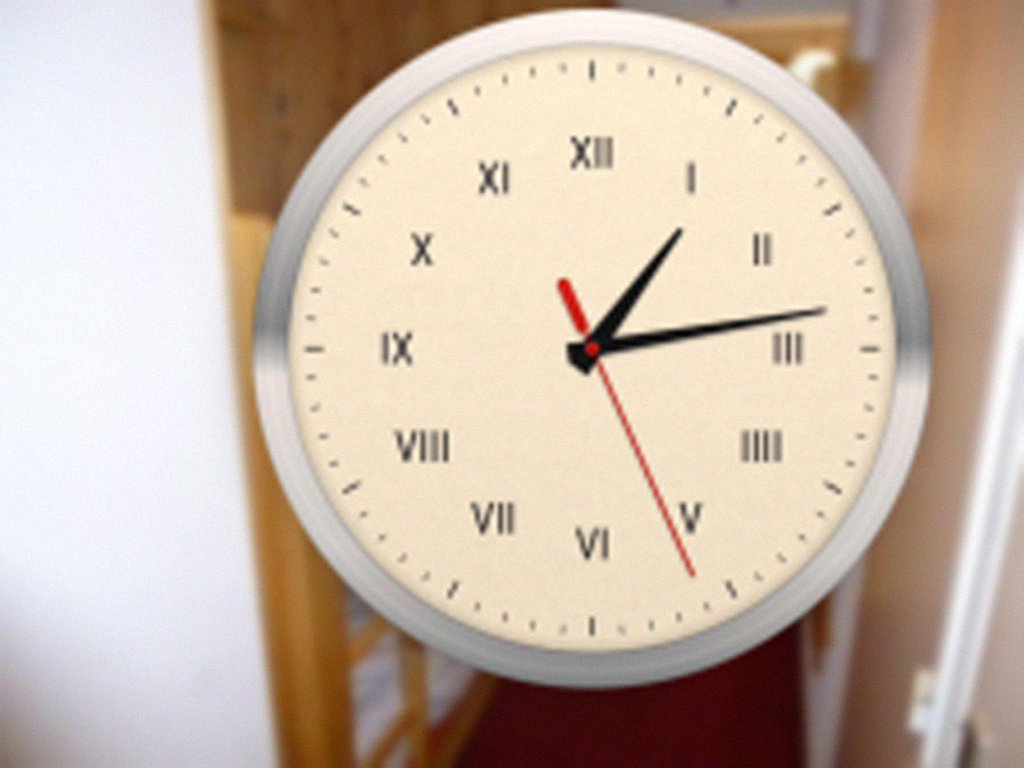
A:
h=1 m=13 s=26
